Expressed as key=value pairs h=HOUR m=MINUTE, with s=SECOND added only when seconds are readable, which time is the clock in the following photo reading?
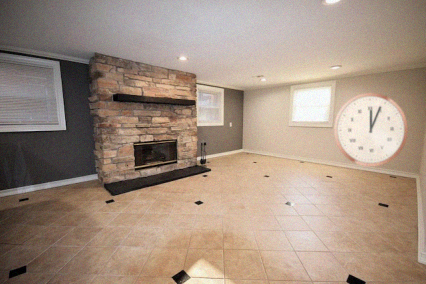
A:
h=12 m=4
